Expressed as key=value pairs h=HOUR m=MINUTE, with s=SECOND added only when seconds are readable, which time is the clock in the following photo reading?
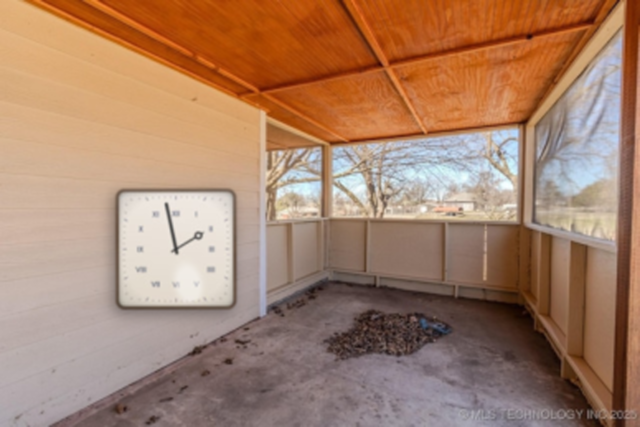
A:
h=1 m=58
